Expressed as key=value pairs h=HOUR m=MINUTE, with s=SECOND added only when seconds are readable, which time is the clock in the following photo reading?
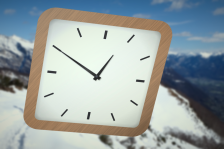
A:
h=12 m=50
